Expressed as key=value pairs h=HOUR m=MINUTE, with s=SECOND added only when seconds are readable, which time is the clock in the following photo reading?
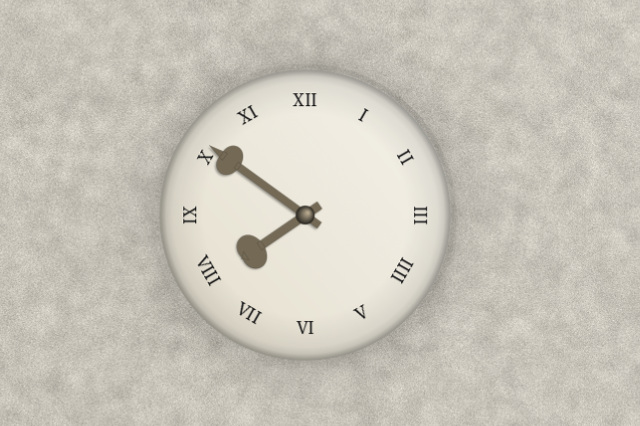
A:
h=7 m=51
